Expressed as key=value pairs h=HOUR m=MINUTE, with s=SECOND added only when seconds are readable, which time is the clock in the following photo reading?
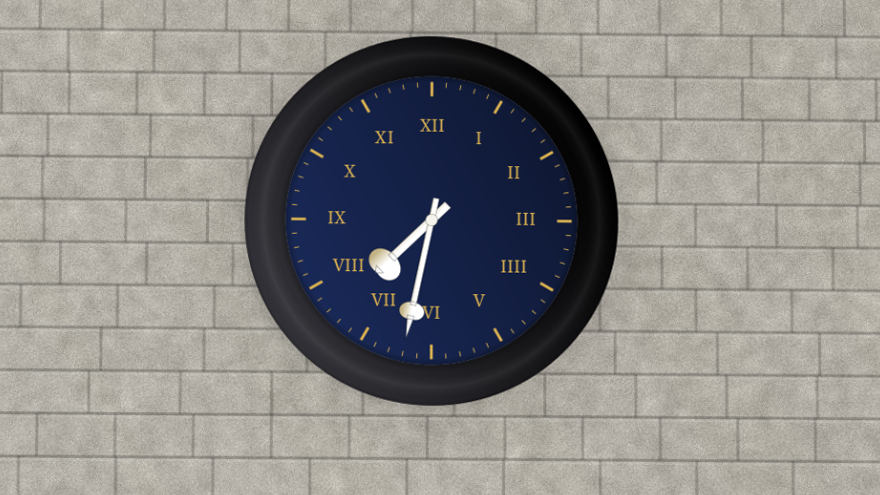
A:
h=7 m=32
